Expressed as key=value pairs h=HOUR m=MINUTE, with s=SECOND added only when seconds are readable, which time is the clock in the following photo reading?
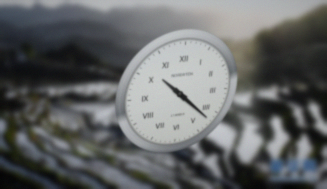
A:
h=10 m=22
